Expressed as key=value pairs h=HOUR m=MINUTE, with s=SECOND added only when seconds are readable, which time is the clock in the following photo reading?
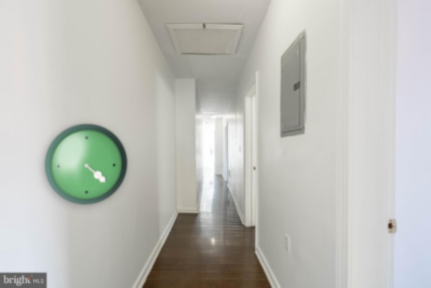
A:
h=4 m=22
